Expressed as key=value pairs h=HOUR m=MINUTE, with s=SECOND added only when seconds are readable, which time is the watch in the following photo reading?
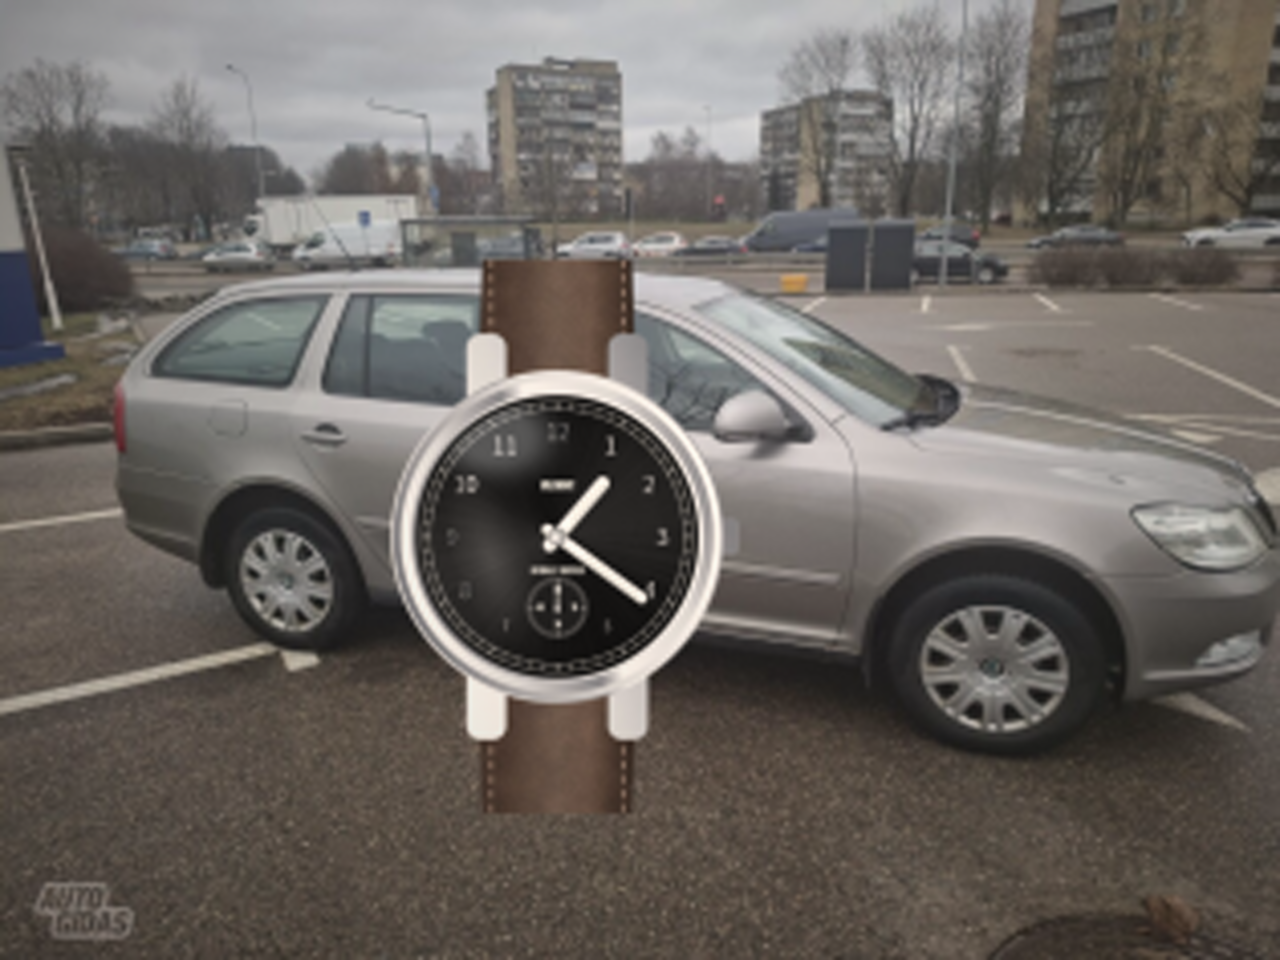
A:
h=1 m=21
